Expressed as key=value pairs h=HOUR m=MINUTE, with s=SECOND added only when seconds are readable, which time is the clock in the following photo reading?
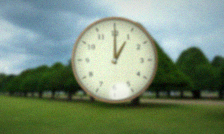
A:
h=1 m=0
